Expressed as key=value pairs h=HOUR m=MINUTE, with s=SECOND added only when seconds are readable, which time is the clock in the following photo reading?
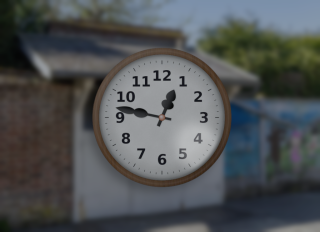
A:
h=12 m=47
